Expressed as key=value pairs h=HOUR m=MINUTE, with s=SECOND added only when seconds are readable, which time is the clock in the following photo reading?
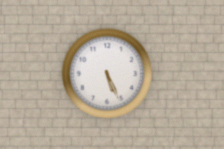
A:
h=5 m=26
